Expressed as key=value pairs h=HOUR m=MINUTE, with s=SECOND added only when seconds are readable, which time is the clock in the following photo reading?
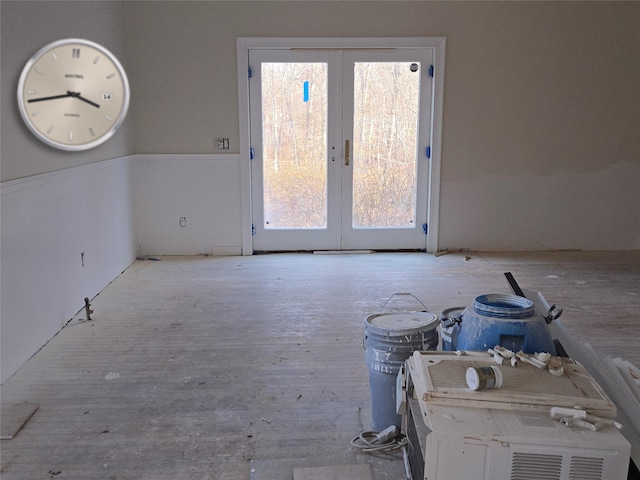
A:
h=3 m=43
